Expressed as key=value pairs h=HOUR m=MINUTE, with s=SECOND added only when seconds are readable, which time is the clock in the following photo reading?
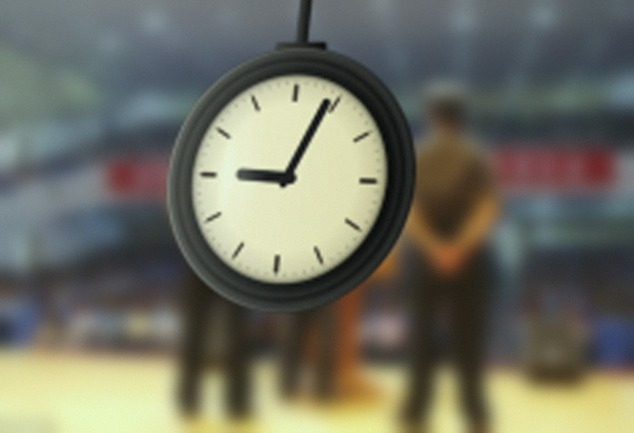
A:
h=9 m=4
